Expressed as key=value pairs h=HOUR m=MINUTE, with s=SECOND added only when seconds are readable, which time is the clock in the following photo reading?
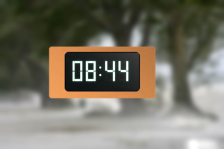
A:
h=8 m=44
